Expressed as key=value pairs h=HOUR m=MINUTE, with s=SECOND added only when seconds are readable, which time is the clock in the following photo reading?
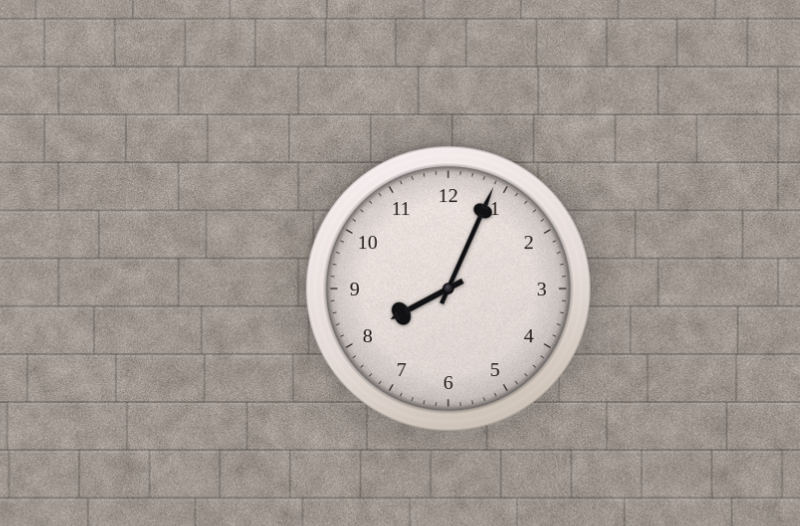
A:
h=8 m=4
